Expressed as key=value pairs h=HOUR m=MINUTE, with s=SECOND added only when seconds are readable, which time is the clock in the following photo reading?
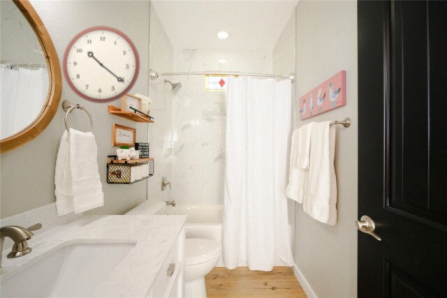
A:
h=10 m=21
